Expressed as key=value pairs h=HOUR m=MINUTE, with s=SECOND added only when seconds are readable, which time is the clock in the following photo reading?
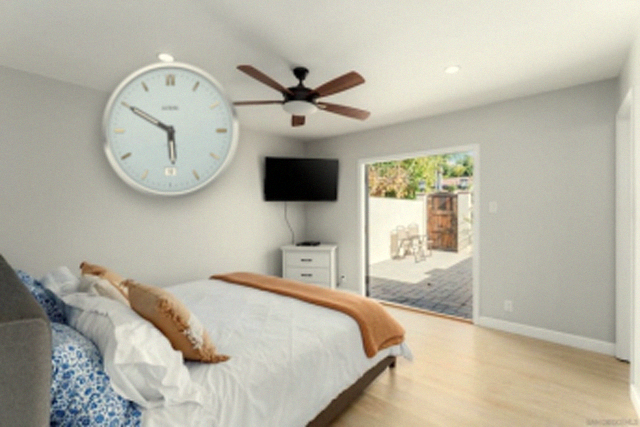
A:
h=5 m=50
